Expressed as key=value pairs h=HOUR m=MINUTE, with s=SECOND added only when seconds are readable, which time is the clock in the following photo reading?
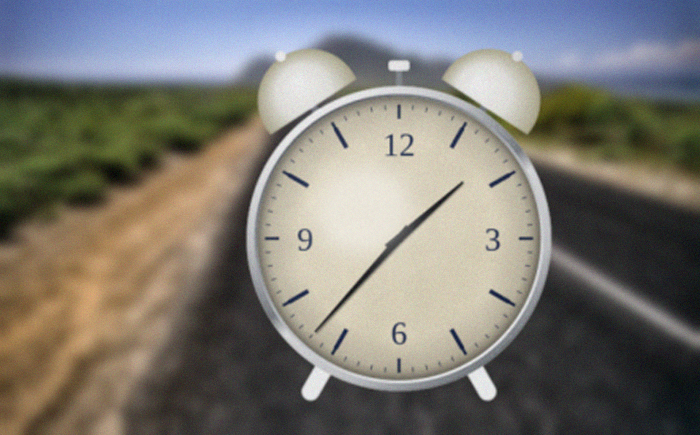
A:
h=1 m=37
